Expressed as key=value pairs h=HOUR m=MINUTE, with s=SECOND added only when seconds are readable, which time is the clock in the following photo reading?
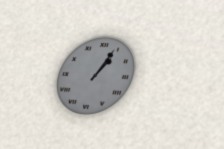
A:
h=1 m=4
